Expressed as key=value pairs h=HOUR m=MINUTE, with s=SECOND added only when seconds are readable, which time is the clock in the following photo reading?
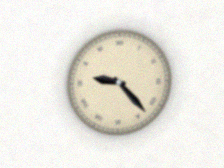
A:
h=9 m=23
